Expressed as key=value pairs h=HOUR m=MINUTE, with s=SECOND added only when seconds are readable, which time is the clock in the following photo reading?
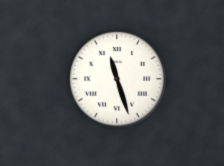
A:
h=11 m=27
